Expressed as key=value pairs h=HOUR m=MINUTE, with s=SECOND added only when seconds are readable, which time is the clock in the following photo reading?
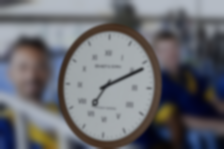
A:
h=7 m=11
